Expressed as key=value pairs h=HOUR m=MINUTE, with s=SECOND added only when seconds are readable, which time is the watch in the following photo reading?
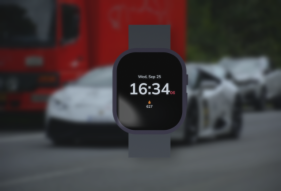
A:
h=16 m=34
